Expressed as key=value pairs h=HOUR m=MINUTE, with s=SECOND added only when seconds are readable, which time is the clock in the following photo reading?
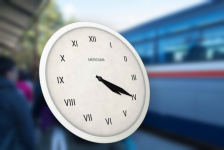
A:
h=4 m=20
